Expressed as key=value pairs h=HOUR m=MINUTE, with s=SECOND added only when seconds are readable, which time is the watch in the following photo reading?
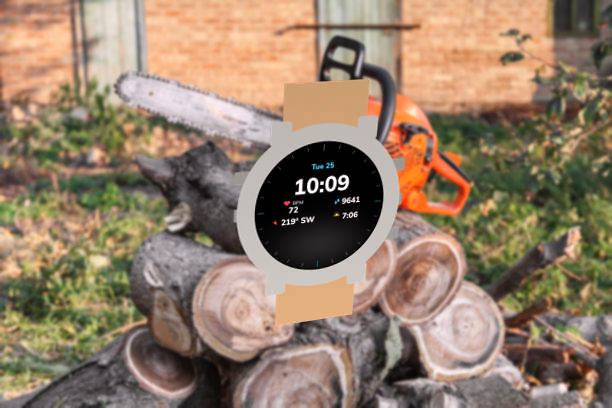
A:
h=10 m=9
